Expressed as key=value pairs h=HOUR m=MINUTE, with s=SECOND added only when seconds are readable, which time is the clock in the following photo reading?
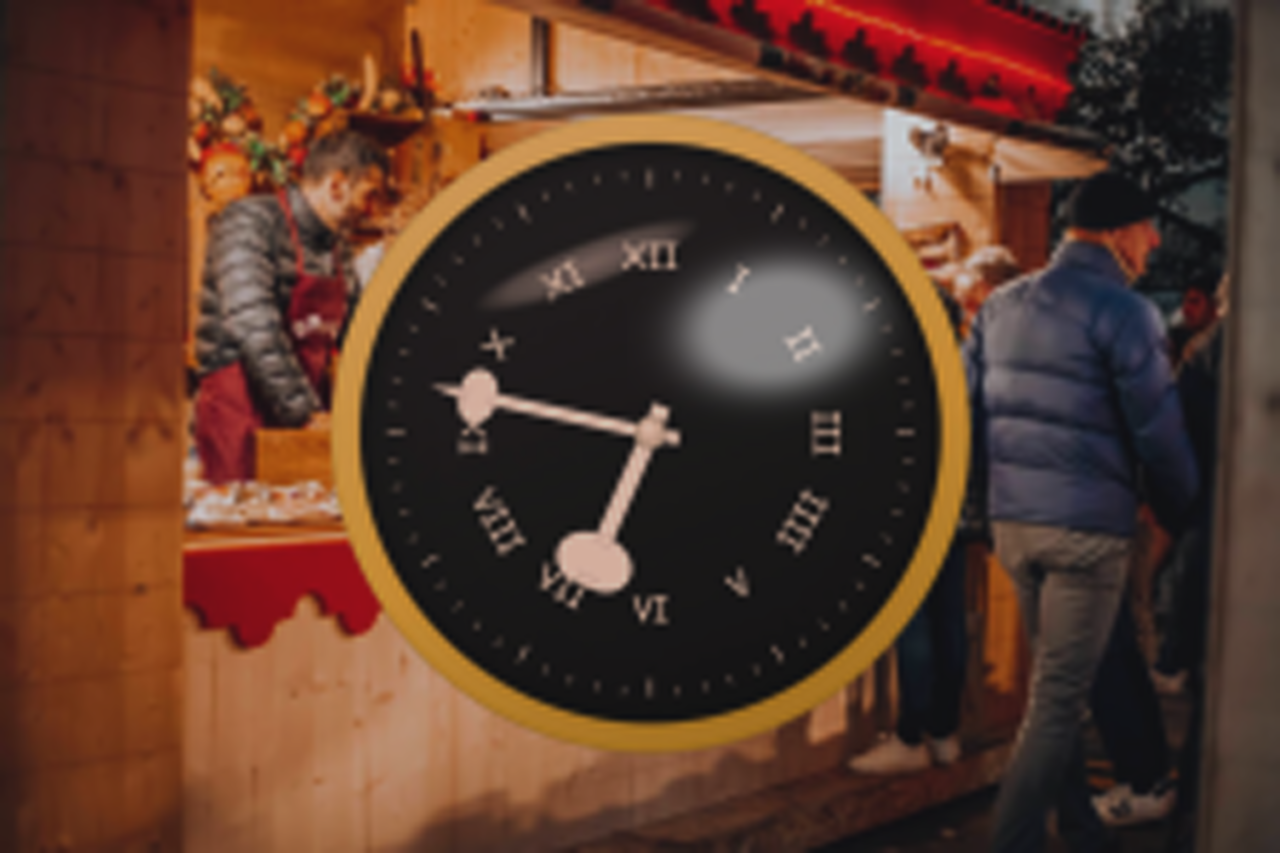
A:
h=6 m=47
